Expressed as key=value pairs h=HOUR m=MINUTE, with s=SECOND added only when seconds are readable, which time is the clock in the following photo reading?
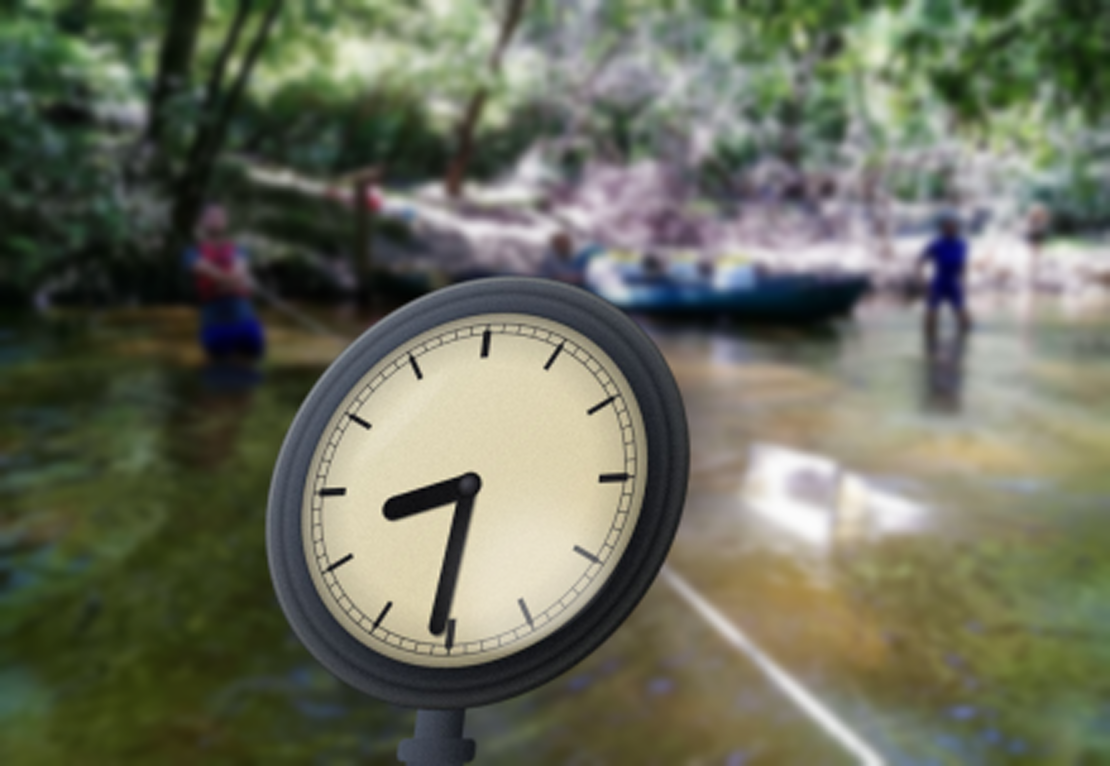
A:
h=8 m=31
